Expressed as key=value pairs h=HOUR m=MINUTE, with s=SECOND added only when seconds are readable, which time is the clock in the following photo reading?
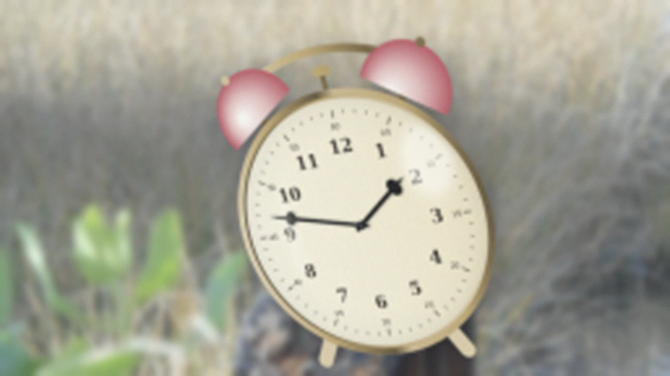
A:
h=1 m=47
